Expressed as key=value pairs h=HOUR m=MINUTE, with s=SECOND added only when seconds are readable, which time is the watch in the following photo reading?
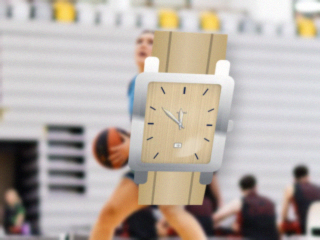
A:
h=11 m=52
